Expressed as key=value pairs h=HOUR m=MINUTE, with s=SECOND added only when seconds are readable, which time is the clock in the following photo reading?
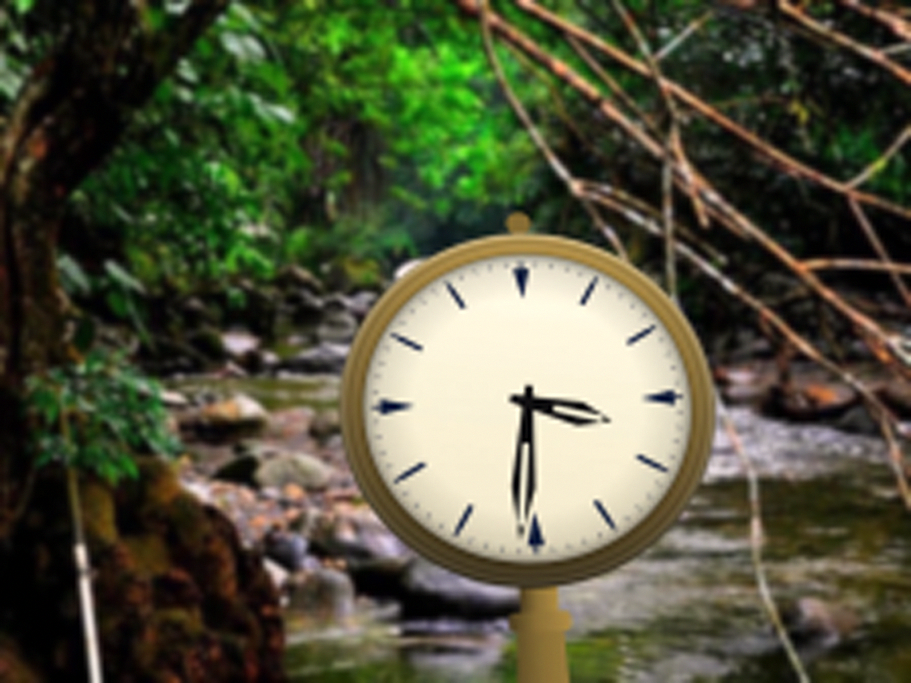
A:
h=3 m=31
